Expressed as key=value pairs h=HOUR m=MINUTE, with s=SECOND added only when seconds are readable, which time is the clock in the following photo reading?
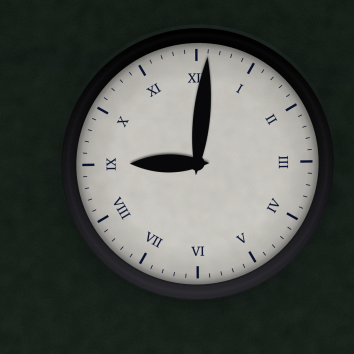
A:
h=9 m=1
